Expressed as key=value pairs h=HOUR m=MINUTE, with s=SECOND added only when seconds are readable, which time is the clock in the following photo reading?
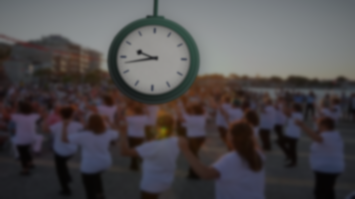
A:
h=9 m=43
